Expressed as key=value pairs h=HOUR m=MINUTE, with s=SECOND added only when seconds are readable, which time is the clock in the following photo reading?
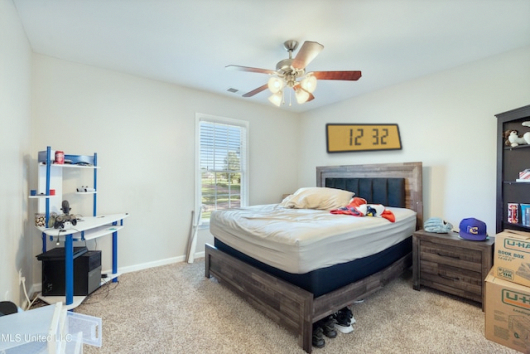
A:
h=12 m=32
